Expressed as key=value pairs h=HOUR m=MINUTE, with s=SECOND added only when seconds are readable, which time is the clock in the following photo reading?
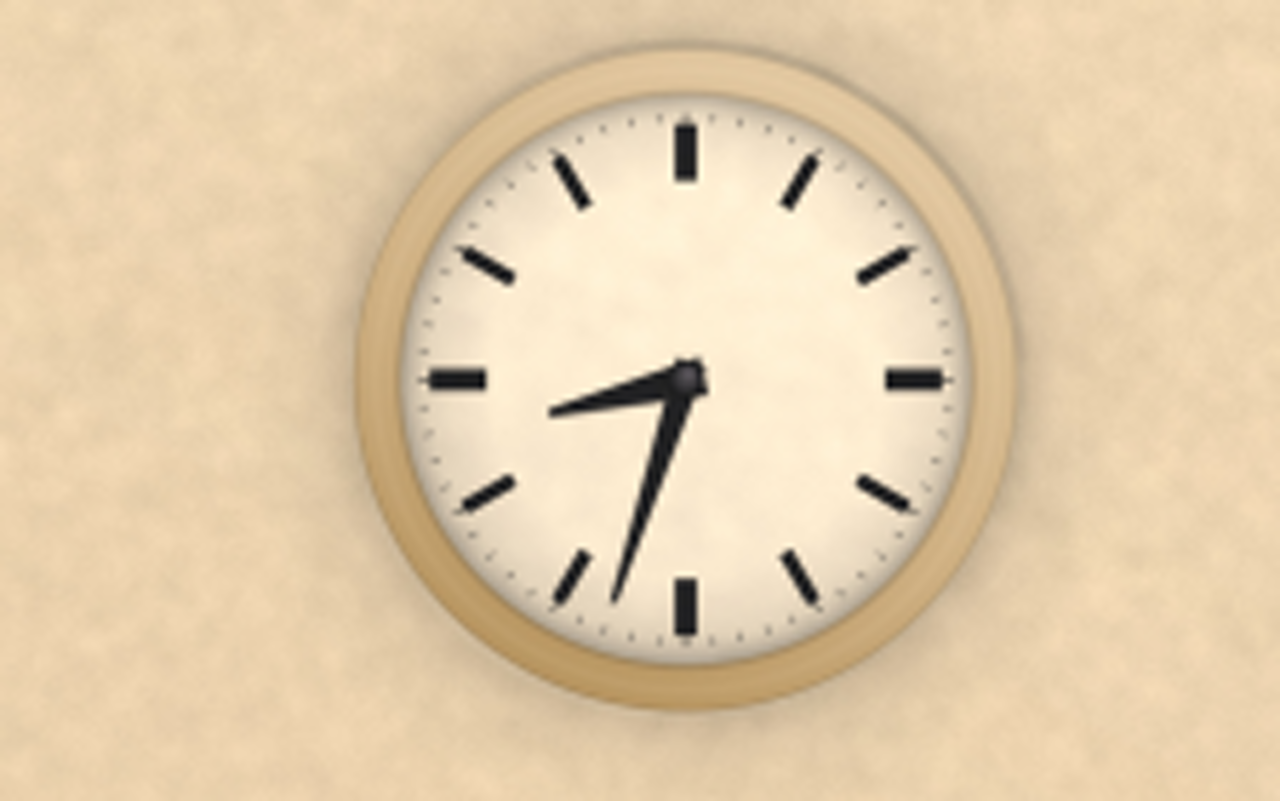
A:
h=8 m=33
